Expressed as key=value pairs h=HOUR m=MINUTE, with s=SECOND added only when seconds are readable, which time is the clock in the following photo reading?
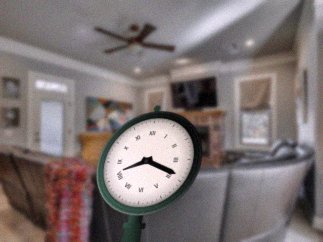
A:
h=8 m=19
